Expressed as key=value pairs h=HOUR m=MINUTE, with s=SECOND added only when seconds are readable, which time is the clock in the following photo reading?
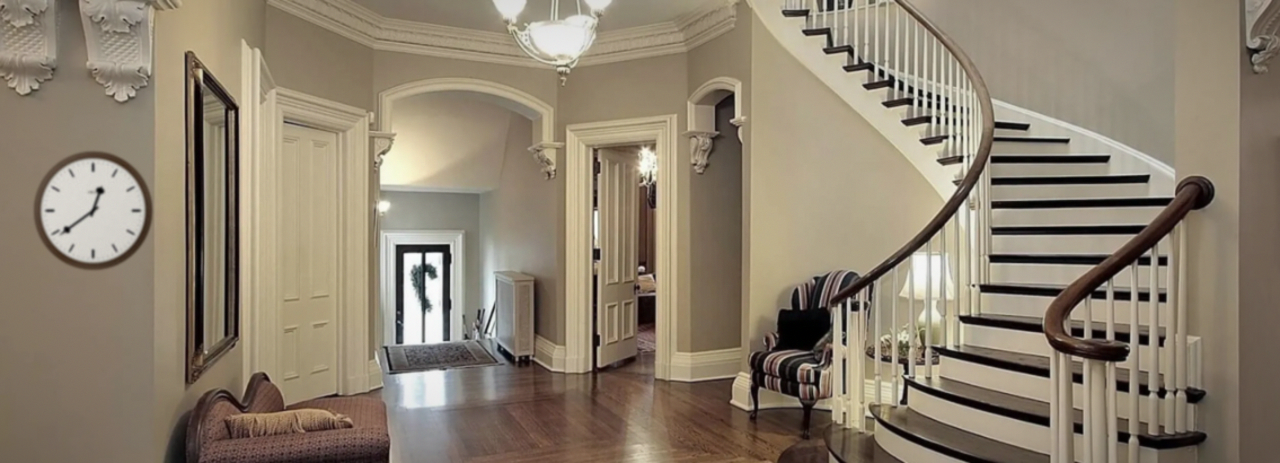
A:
h=12 m=39
